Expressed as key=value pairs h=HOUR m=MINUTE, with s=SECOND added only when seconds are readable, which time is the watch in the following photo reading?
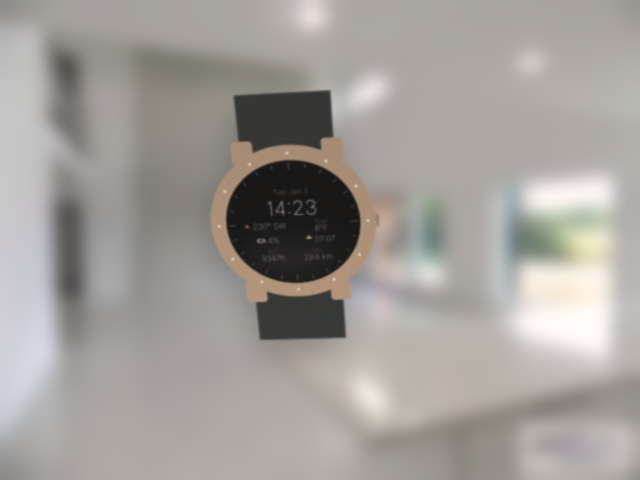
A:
h=14 m=23
